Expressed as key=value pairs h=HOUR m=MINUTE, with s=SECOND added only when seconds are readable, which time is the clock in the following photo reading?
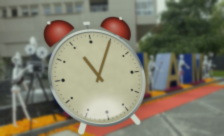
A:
h=11 m=5
